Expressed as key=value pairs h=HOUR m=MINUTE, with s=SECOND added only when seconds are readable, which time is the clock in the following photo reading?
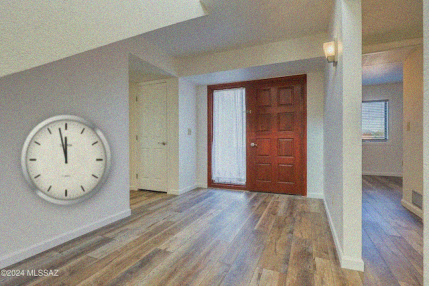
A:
h=11 m=58
